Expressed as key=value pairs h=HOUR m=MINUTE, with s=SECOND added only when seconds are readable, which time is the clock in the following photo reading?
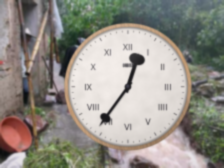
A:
h=12 m=36
